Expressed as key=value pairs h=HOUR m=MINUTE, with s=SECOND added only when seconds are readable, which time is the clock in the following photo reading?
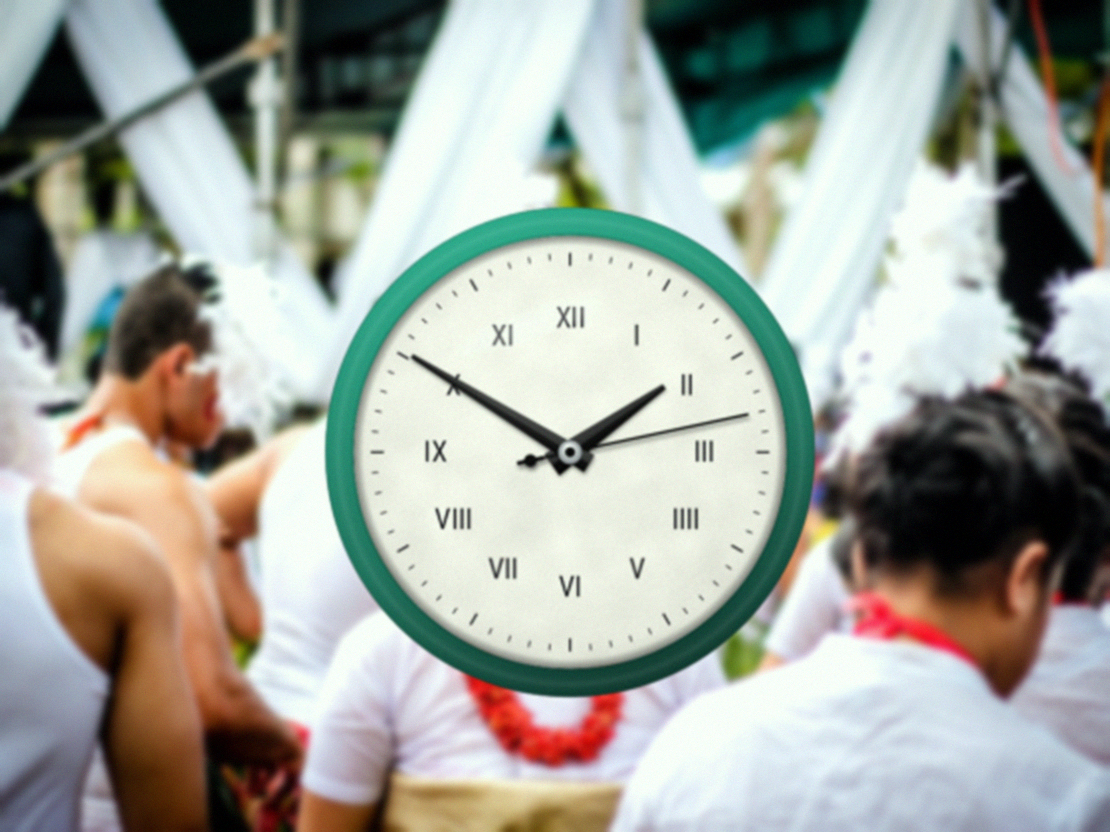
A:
h=1 m=50 s=13
